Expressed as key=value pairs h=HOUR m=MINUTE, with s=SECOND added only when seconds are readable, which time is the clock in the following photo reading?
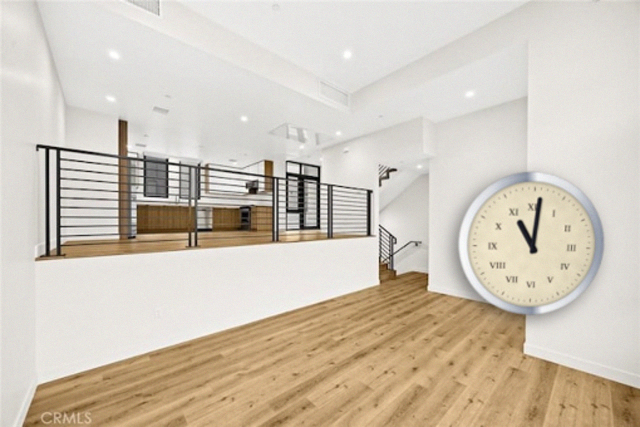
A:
h=11 m=1
